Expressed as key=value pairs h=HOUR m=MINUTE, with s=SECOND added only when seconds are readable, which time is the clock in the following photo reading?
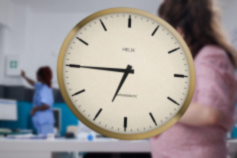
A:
h=6 m=45
